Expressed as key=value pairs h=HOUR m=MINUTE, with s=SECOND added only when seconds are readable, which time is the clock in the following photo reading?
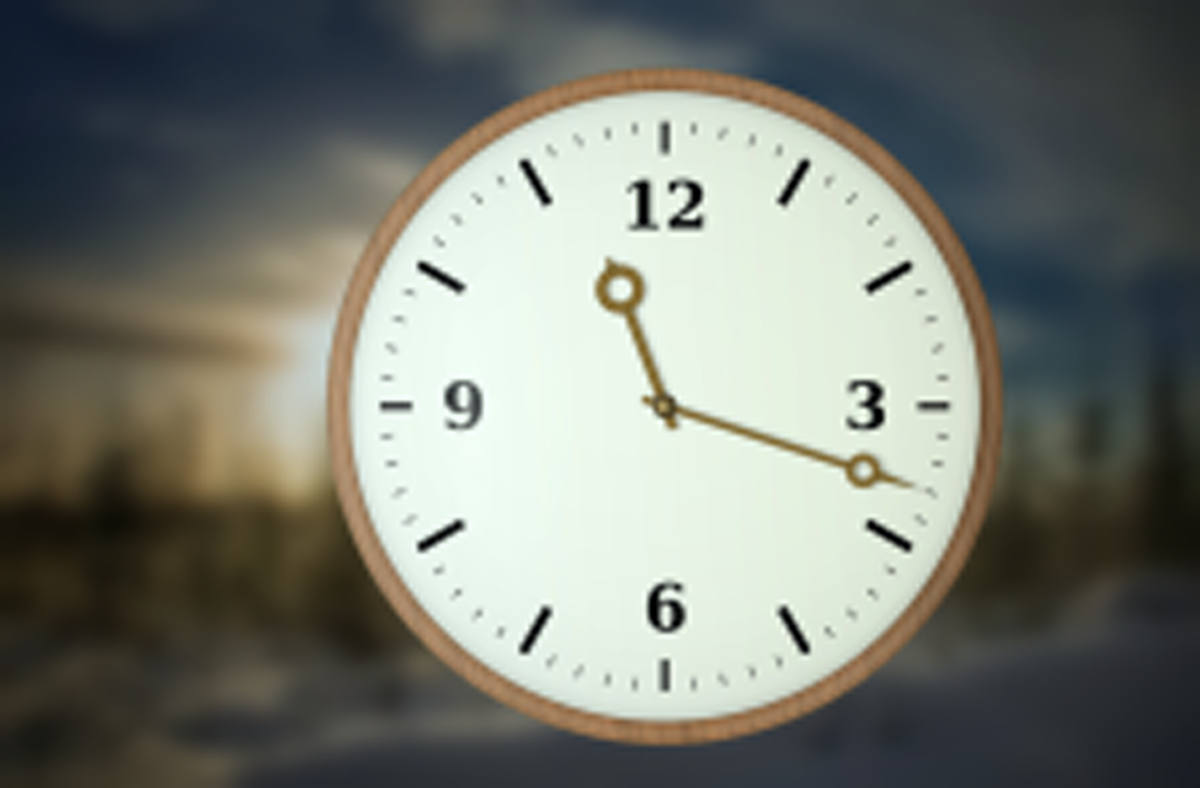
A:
h=11 m=18
